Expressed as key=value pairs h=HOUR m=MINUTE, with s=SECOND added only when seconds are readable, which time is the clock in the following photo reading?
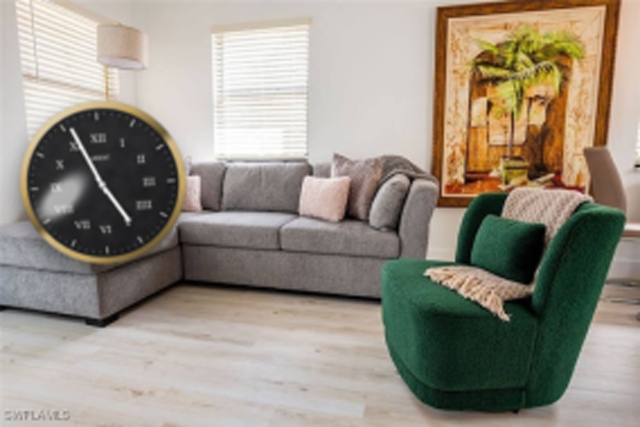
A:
h=4 m=56
